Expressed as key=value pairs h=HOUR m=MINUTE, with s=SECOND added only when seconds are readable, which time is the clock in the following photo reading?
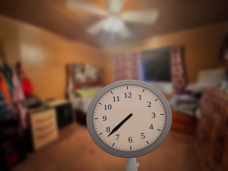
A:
h=7 m=38
